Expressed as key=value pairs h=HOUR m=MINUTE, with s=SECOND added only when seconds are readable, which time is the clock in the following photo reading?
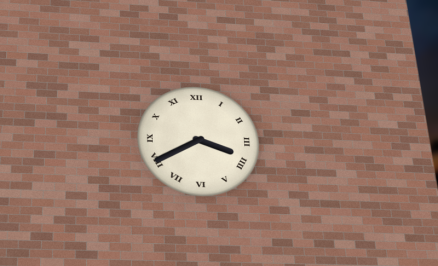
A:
h=3 m=40
